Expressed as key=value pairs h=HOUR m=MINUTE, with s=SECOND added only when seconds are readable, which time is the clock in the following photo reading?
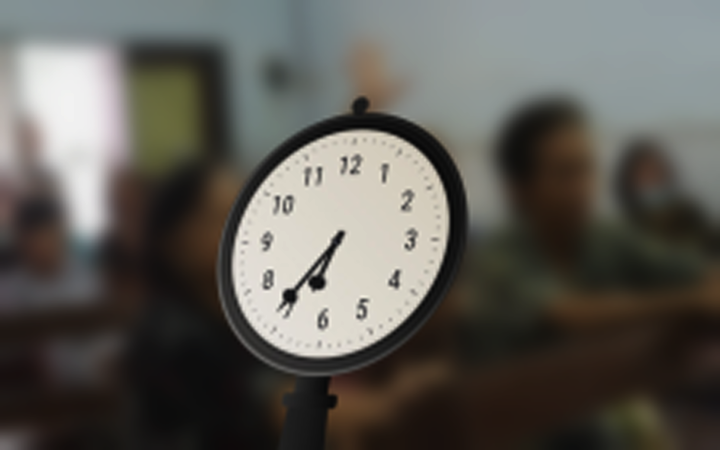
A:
h=6 m=36
